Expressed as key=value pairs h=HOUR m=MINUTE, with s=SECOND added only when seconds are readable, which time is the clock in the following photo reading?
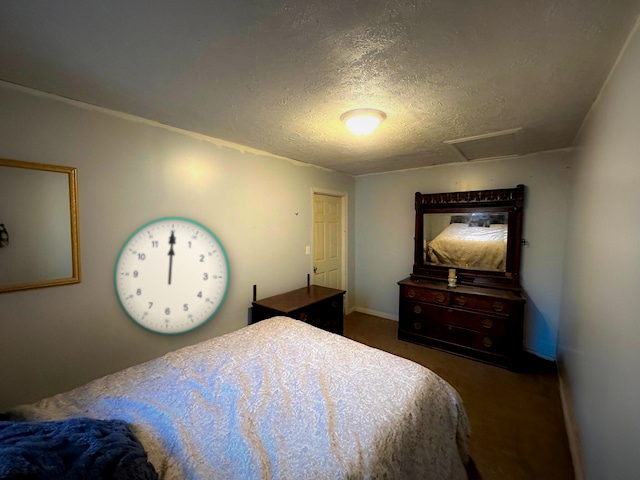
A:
h=12 m=0
